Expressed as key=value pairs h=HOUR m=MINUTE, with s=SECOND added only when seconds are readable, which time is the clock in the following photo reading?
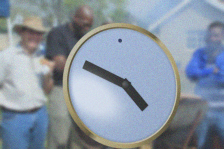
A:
h=4 m=50
